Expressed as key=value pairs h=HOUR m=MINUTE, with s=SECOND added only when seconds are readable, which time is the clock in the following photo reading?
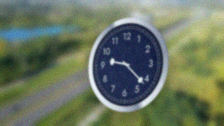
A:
h=9 m=22
